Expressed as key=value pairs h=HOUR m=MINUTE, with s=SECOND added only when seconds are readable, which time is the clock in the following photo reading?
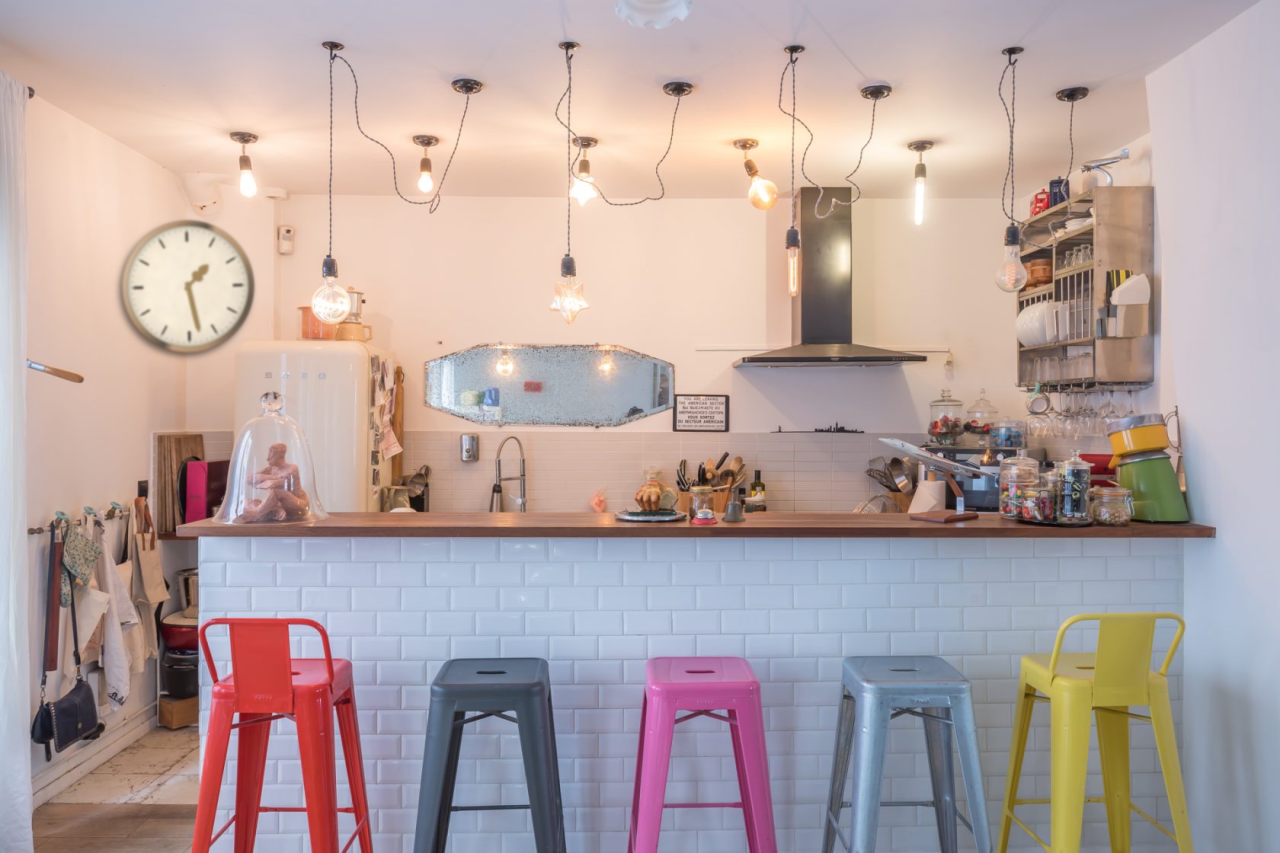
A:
h=1 m=28
